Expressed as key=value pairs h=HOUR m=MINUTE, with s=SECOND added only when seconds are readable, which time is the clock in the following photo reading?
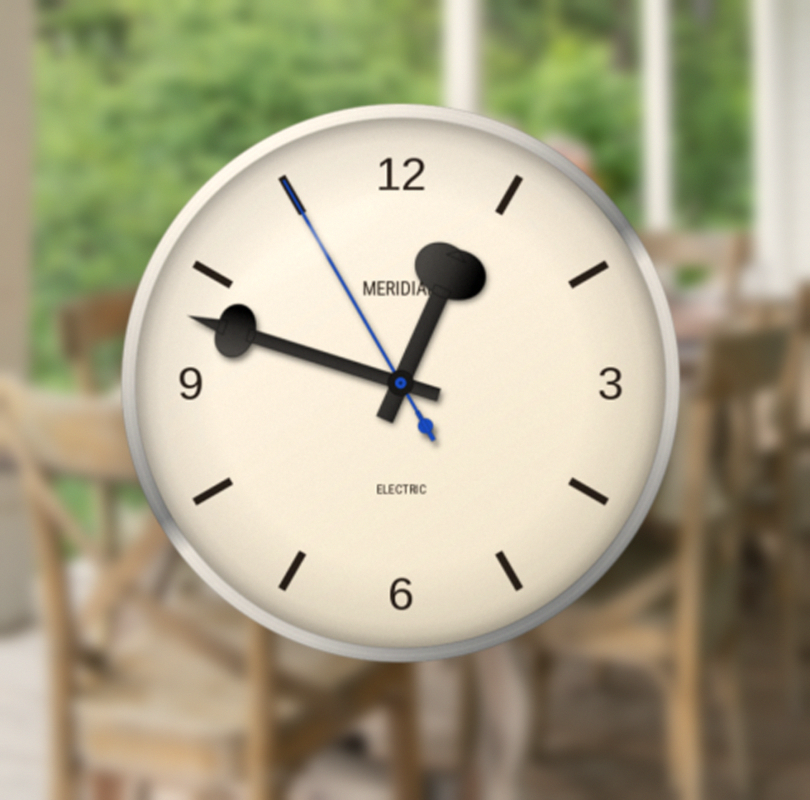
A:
h=12 m=47 s=55
